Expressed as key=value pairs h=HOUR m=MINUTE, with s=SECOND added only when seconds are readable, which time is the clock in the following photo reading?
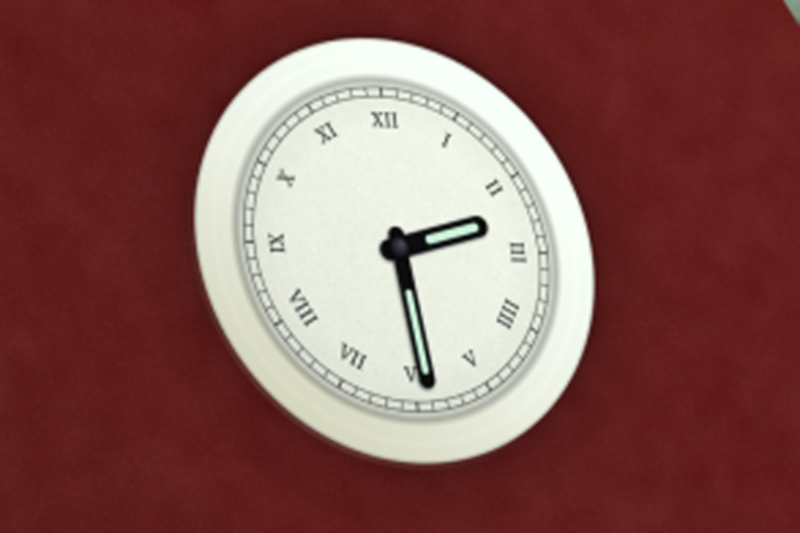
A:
h=2 m=29
